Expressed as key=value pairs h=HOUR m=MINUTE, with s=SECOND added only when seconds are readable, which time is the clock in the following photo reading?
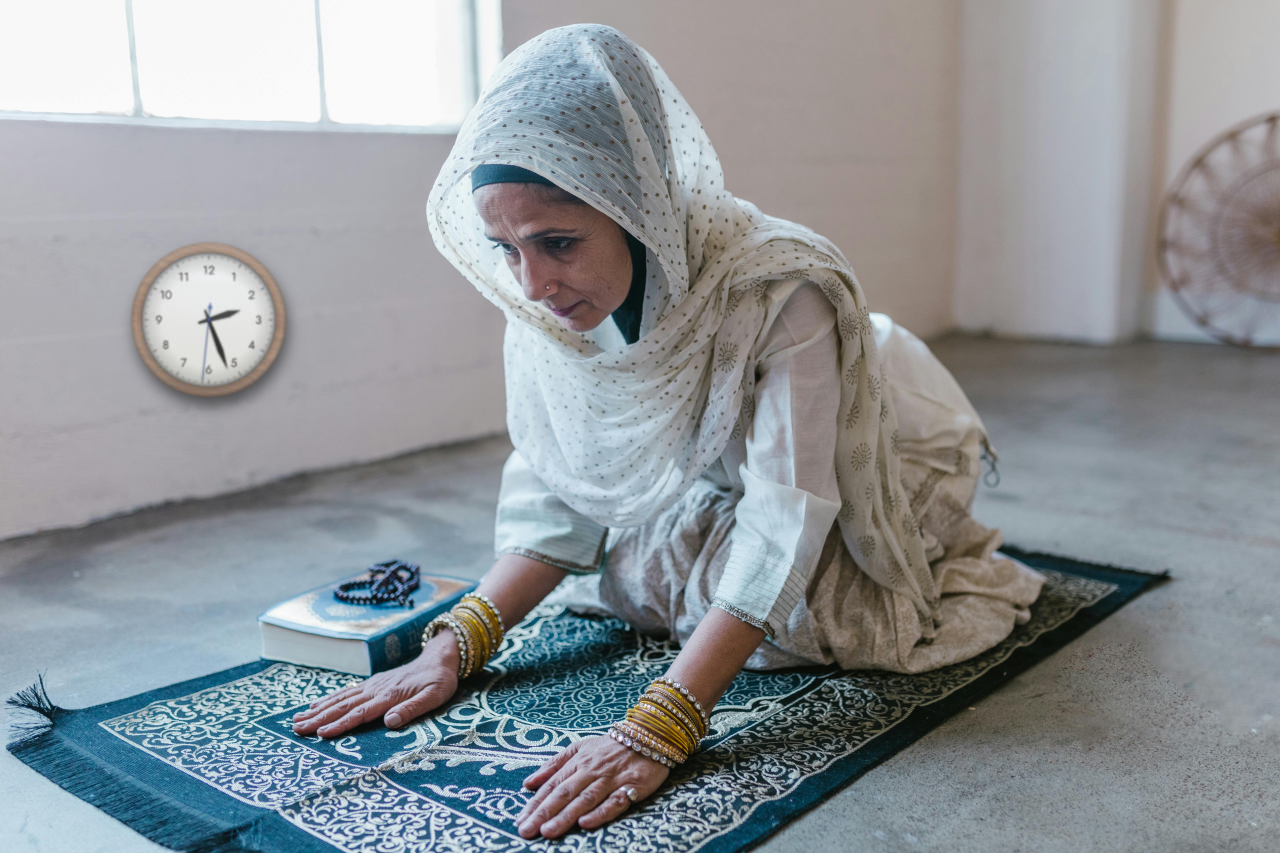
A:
h=2 m=26 s=31
